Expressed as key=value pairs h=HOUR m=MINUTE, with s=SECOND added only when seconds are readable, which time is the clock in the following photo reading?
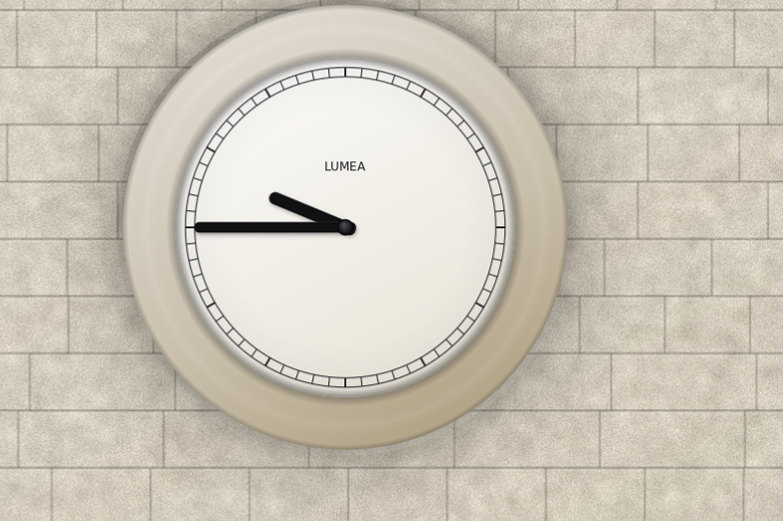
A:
h=9 m=45
